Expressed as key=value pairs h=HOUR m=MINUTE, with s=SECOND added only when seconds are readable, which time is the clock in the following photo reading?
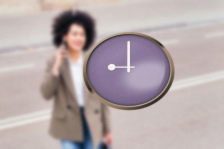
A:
h=9 m=0
